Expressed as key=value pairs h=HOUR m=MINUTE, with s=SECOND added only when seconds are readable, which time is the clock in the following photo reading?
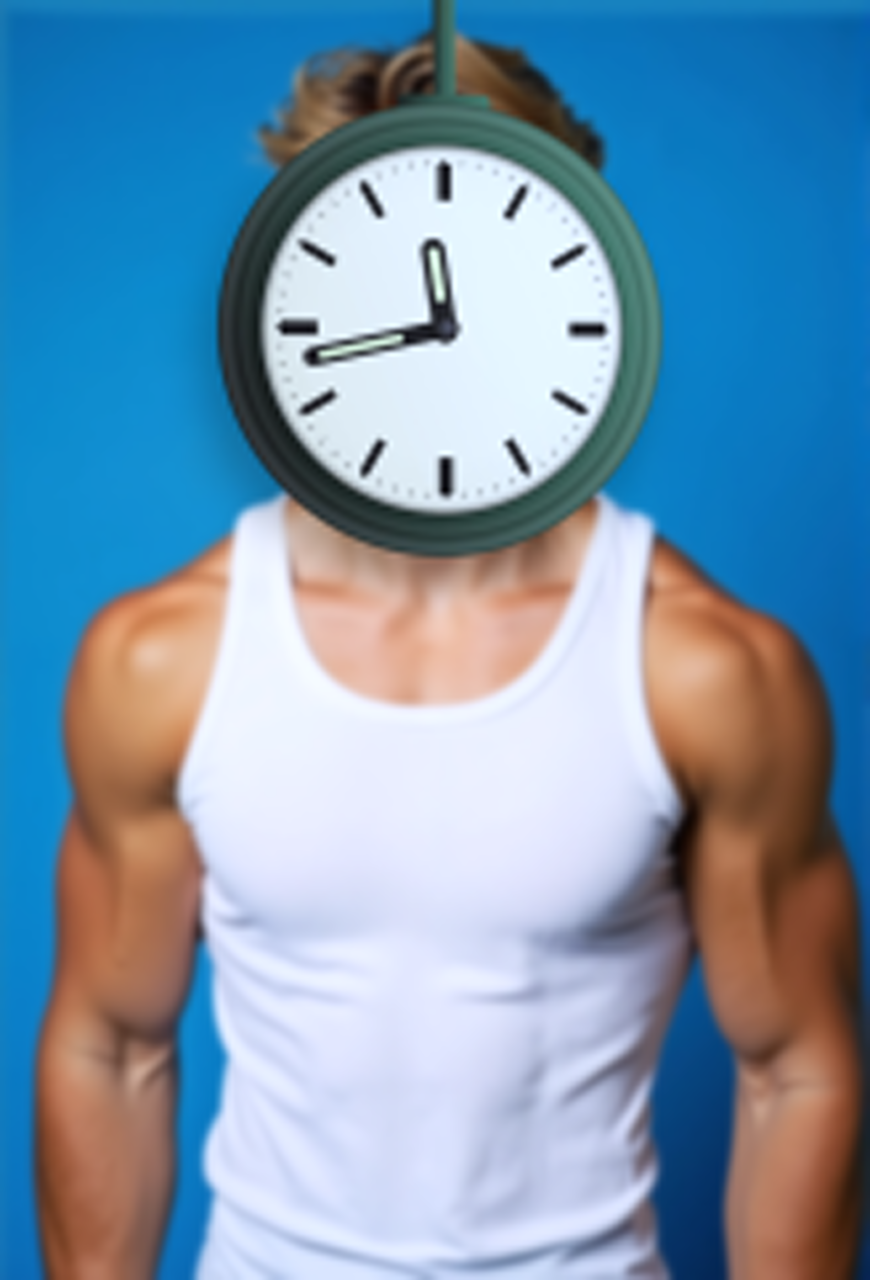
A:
h=11 m=43
